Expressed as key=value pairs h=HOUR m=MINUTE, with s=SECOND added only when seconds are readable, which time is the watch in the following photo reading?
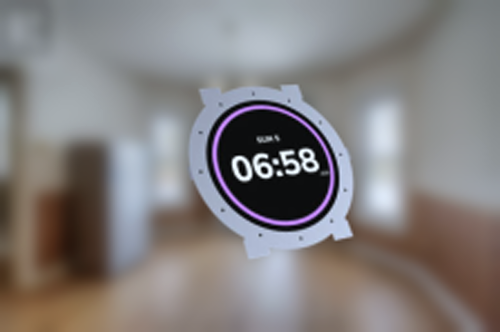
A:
h=6 m=58
